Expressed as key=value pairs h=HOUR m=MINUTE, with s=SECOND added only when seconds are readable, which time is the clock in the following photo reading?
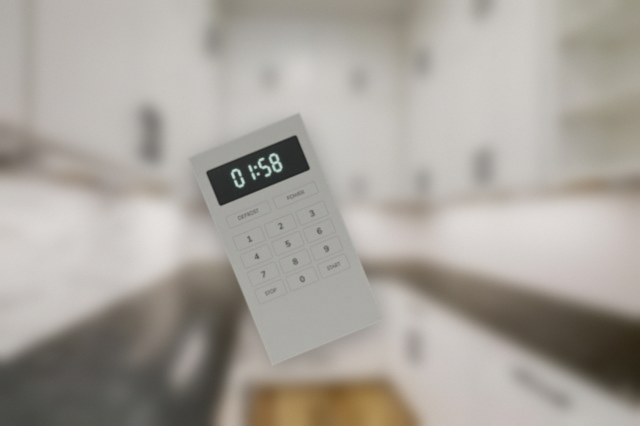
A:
h=1 m=58
